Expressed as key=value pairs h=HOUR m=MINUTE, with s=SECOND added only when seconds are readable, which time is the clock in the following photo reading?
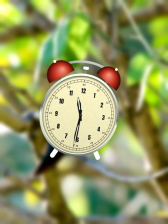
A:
h=11 m=31
